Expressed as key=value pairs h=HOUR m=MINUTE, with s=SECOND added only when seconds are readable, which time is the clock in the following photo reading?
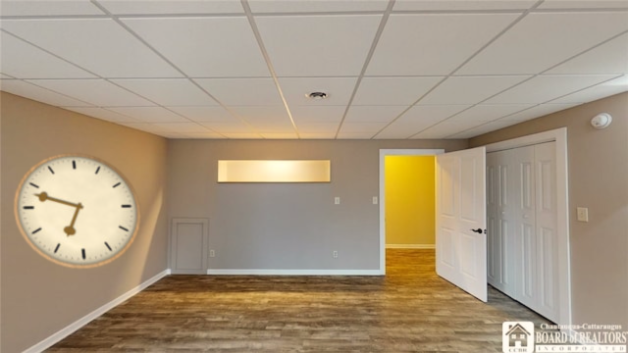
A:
h=6 m=48
